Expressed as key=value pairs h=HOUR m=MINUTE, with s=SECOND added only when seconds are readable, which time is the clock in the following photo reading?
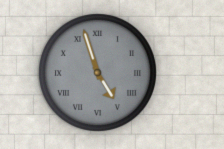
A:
h=4 m=57
